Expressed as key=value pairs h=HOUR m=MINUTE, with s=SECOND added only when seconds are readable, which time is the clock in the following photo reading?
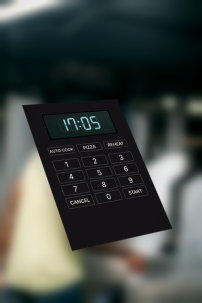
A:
h=17 m=5
